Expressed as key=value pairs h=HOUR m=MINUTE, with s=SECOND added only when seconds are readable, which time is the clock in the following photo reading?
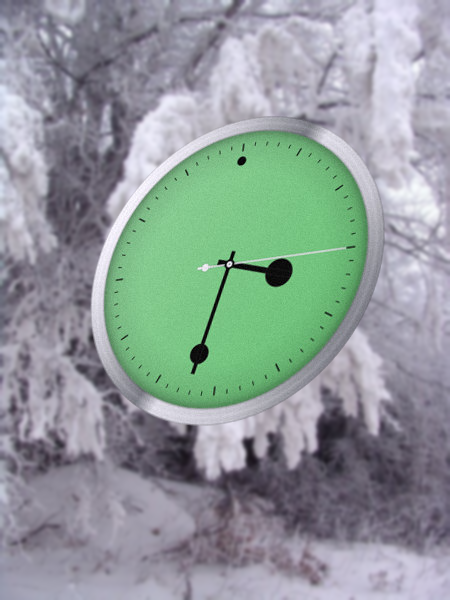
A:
h=3 m=32 s=15
